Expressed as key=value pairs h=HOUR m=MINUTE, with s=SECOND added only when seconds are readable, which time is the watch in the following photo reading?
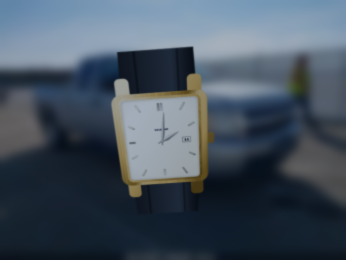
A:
h=2 m=1
